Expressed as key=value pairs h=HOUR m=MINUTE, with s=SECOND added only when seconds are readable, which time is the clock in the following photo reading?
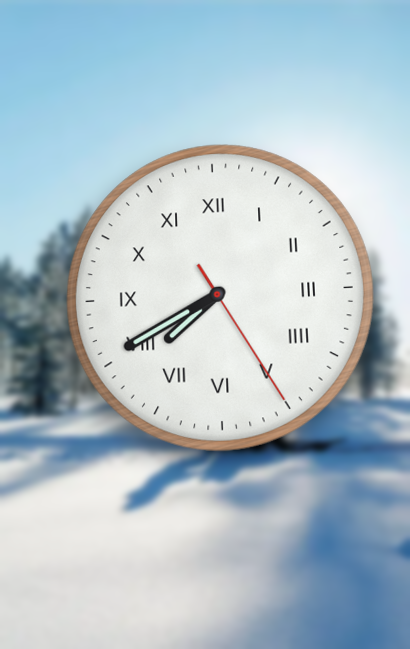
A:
h=7 m=40 s=25
